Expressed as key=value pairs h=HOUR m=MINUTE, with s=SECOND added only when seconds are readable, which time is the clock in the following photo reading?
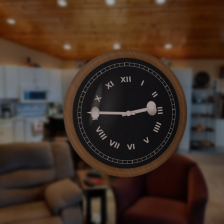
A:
h=2 m=46
